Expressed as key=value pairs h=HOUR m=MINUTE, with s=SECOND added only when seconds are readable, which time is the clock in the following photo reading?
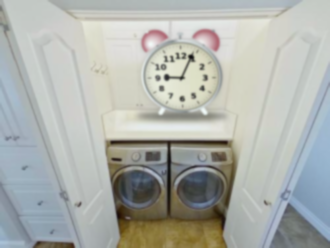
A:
h=9 m=4
